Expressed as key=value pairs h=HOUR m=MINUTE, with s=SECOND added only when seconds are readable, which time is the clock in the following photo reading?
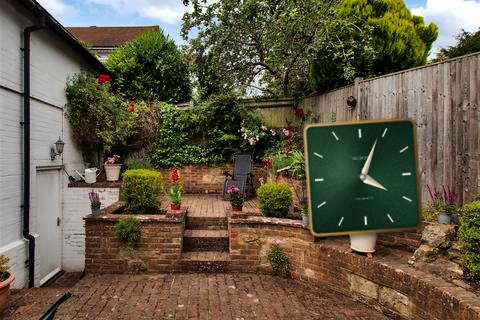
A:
h=4 m=4
